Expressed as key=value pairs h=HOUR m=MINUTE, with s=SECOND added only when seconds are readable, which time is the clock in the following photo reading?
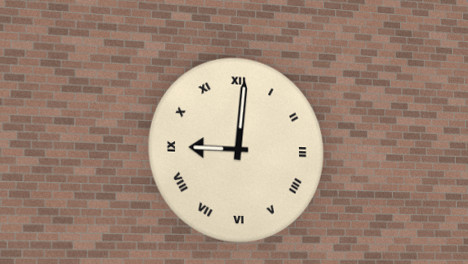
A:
h=9 m=1
